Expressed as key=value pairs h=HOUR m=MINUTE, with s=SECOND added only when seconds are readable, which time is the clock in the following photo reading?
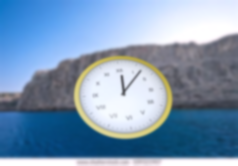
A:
h=12 m=7
